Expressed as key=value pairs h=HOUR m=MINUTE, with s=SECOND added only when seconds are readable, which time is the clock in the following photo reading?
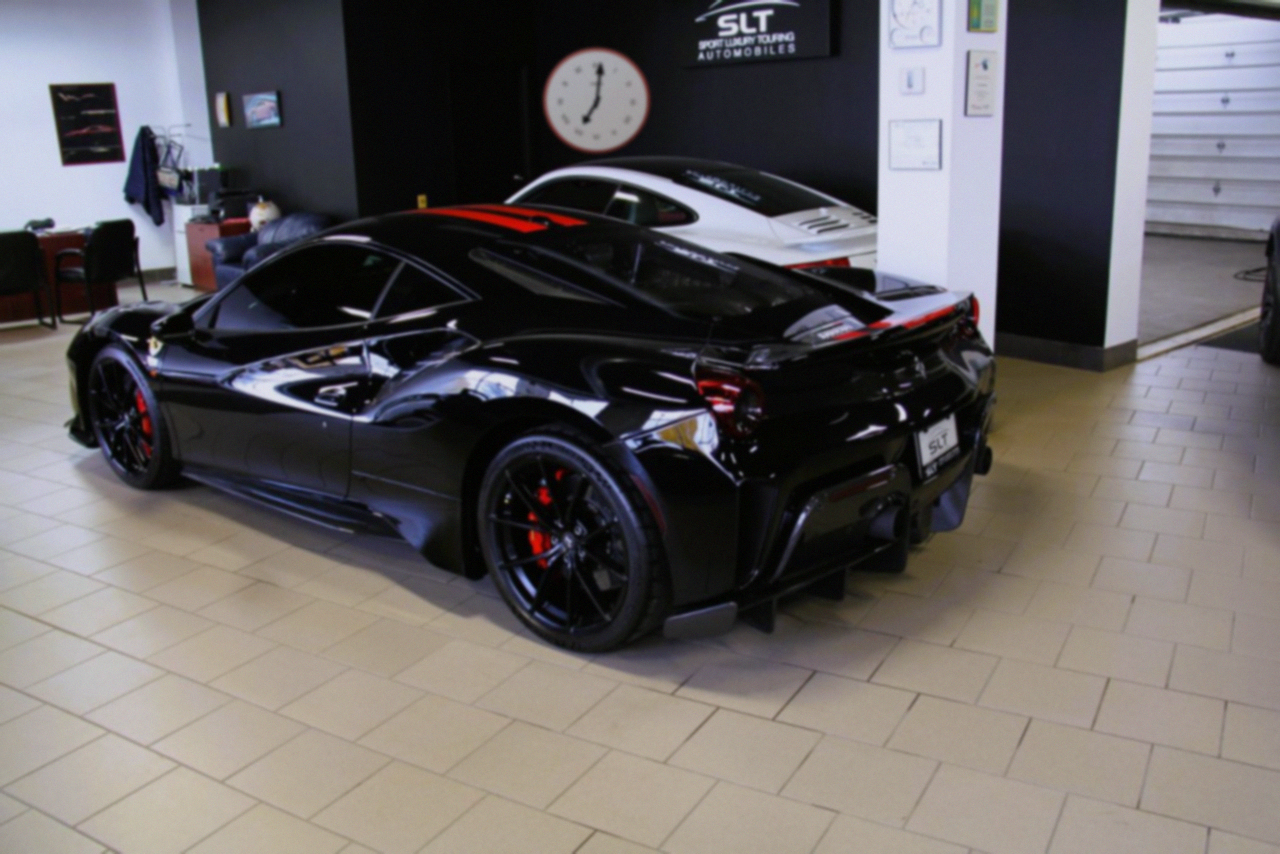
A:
h=7 m=1
